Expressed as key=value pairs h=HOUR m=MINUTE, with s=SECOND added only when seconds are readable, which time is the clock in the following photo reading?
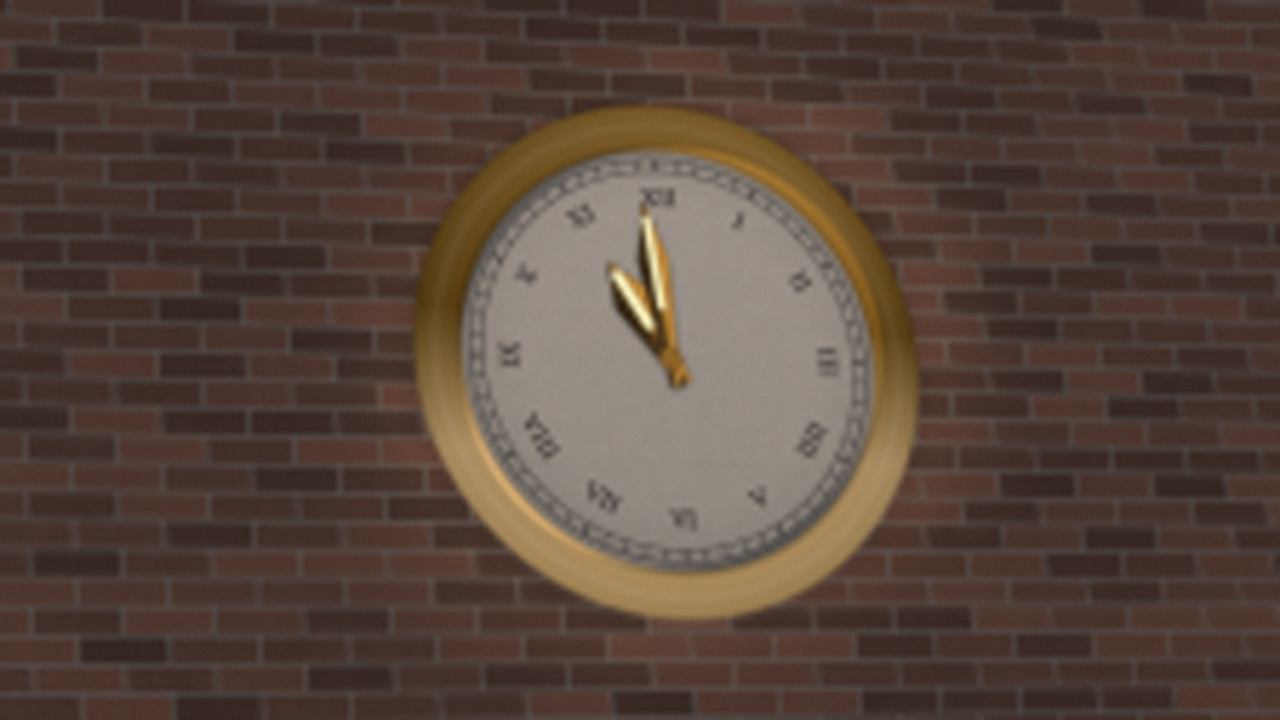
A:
h=10 m=59
